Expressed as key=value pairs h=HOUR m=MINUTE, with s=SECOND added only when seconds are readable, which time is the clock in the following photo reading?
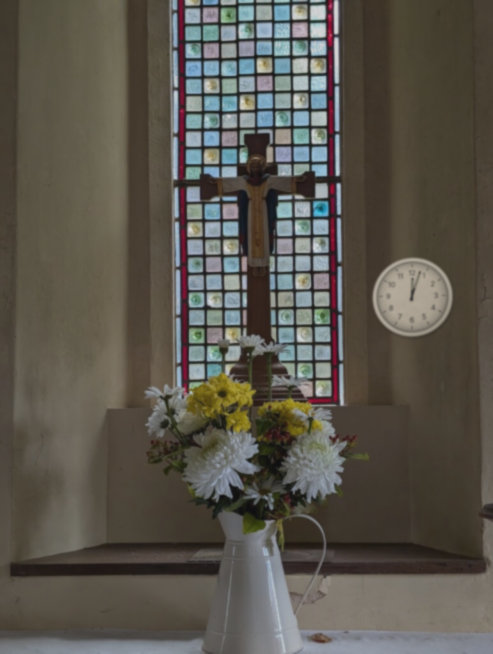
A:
h=12 m=3
